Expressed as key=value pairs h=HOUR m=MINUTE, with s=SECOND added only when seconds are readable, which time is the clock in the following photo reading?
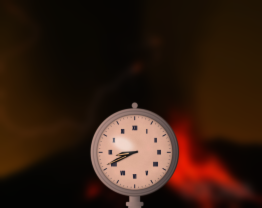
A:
h=8 m=41
